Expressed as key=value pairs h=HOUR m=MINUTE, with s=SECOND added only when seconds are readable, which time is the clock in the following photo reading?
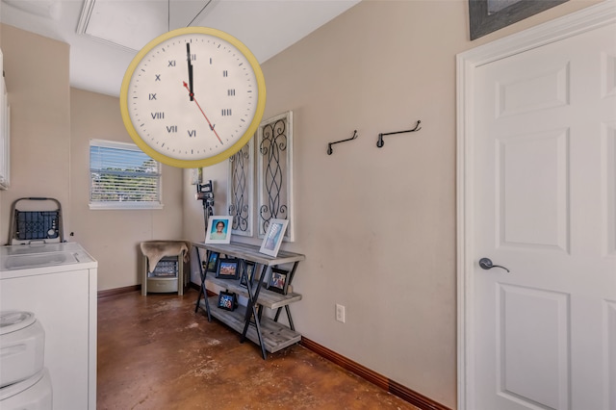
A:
h=11 m=59 s=25
